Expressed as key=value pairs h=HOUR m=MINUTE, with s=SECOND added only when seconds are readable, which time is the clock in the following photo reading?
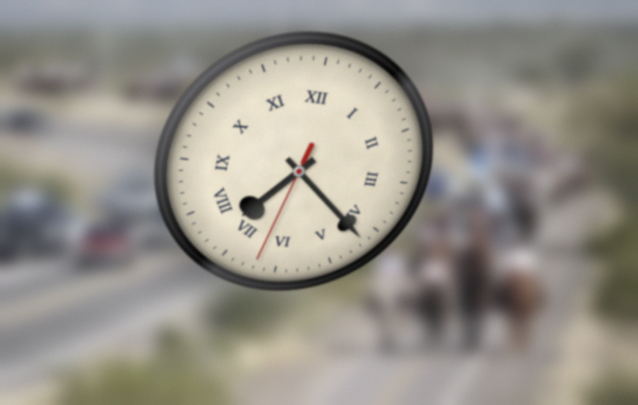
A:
h=7 m=21 s=32
